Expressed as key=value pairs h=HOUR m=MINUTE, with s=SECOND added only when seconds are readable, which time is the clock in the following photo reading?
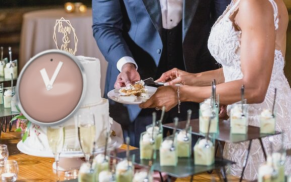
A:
h=11 m=4
